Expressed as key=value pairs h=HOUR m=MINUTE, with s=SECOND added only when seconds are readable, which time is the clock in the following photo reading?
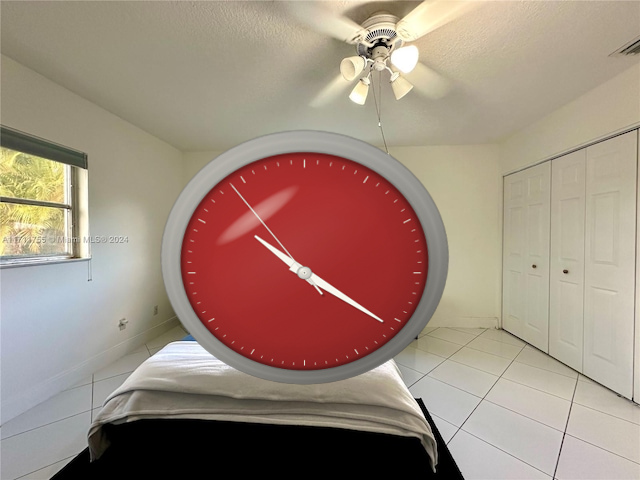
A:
h=10 m=20 s=54
